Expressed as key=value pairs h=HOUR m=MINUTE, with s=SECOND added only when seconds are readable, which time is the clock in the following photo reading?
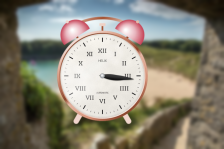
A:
h=3 m=16
